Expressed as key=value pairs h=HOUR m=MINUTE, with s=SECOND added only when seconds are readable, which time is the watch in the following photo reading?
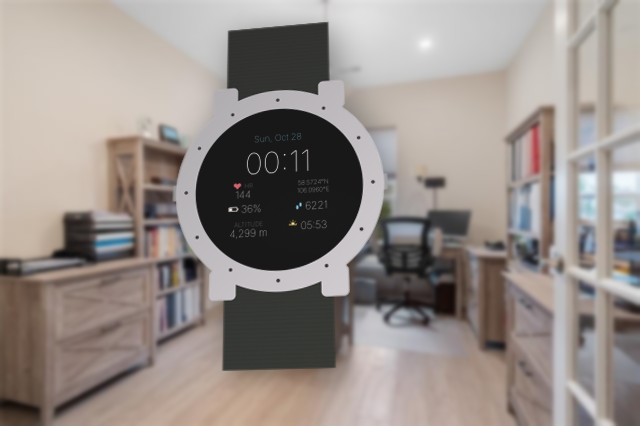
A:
h=0 m=11
